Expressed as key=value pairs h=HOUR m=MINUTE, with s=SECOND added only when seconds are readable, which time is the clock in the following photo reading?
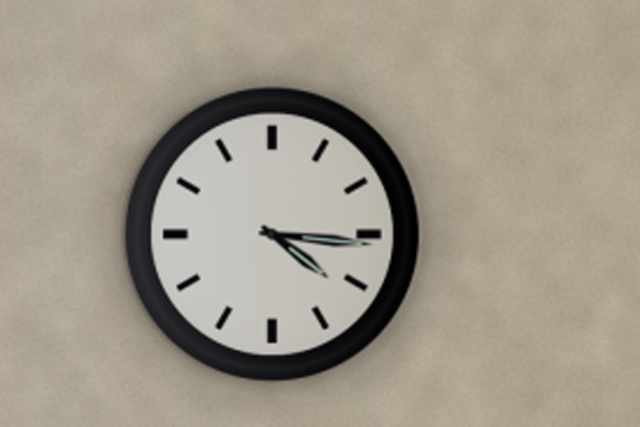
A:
h=4 m=16
